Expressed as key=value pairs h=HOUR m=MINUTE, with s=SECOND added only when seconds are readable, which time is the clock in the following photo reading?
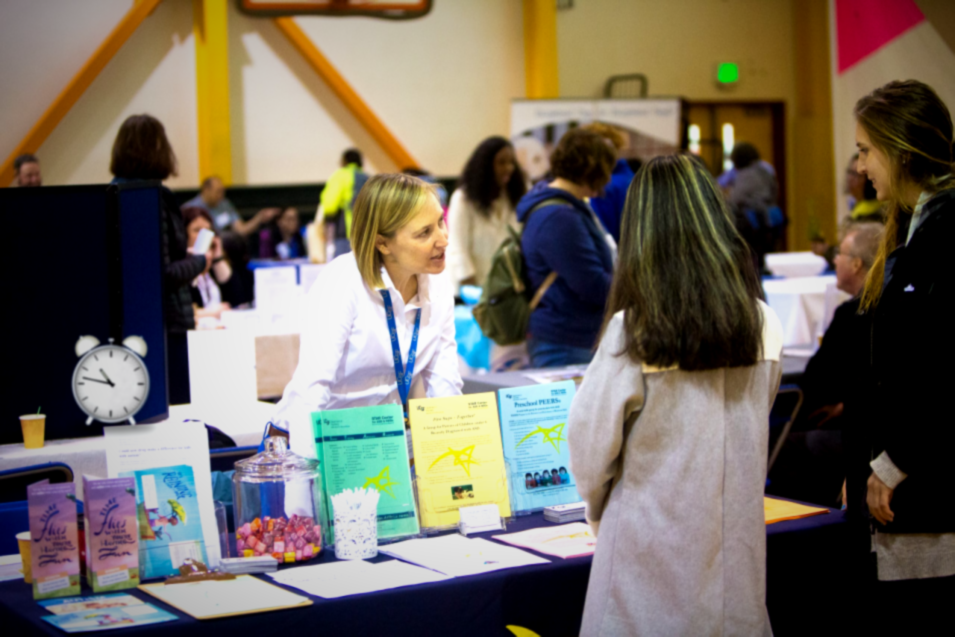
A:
h=10 m=47
